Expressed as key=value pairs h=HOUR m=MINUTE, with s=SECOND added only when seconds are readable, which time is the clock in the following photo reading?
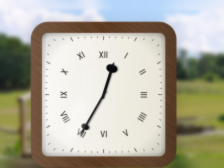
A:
h=12 m=35
